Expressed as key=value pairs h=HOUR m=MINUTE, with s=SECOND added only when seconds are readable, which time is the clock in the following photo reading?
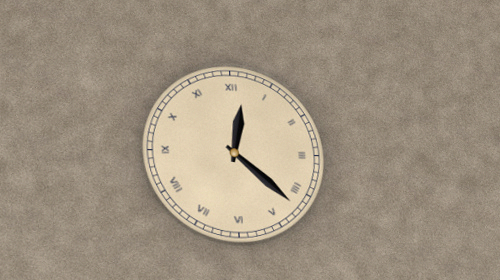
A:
h=12 m=22
